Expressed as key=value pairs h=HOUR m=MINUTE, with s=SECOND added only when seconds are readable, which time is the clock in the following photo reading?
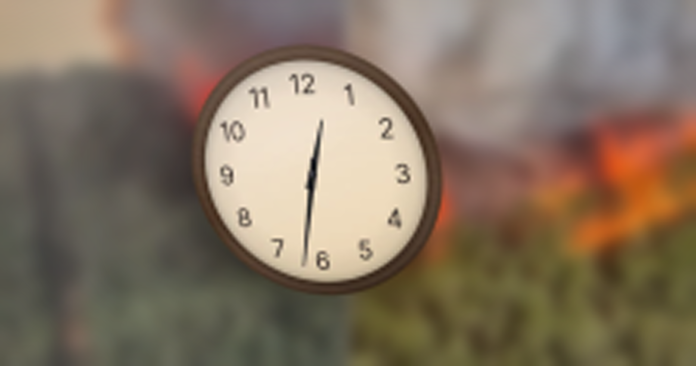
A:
h=12 m=32
